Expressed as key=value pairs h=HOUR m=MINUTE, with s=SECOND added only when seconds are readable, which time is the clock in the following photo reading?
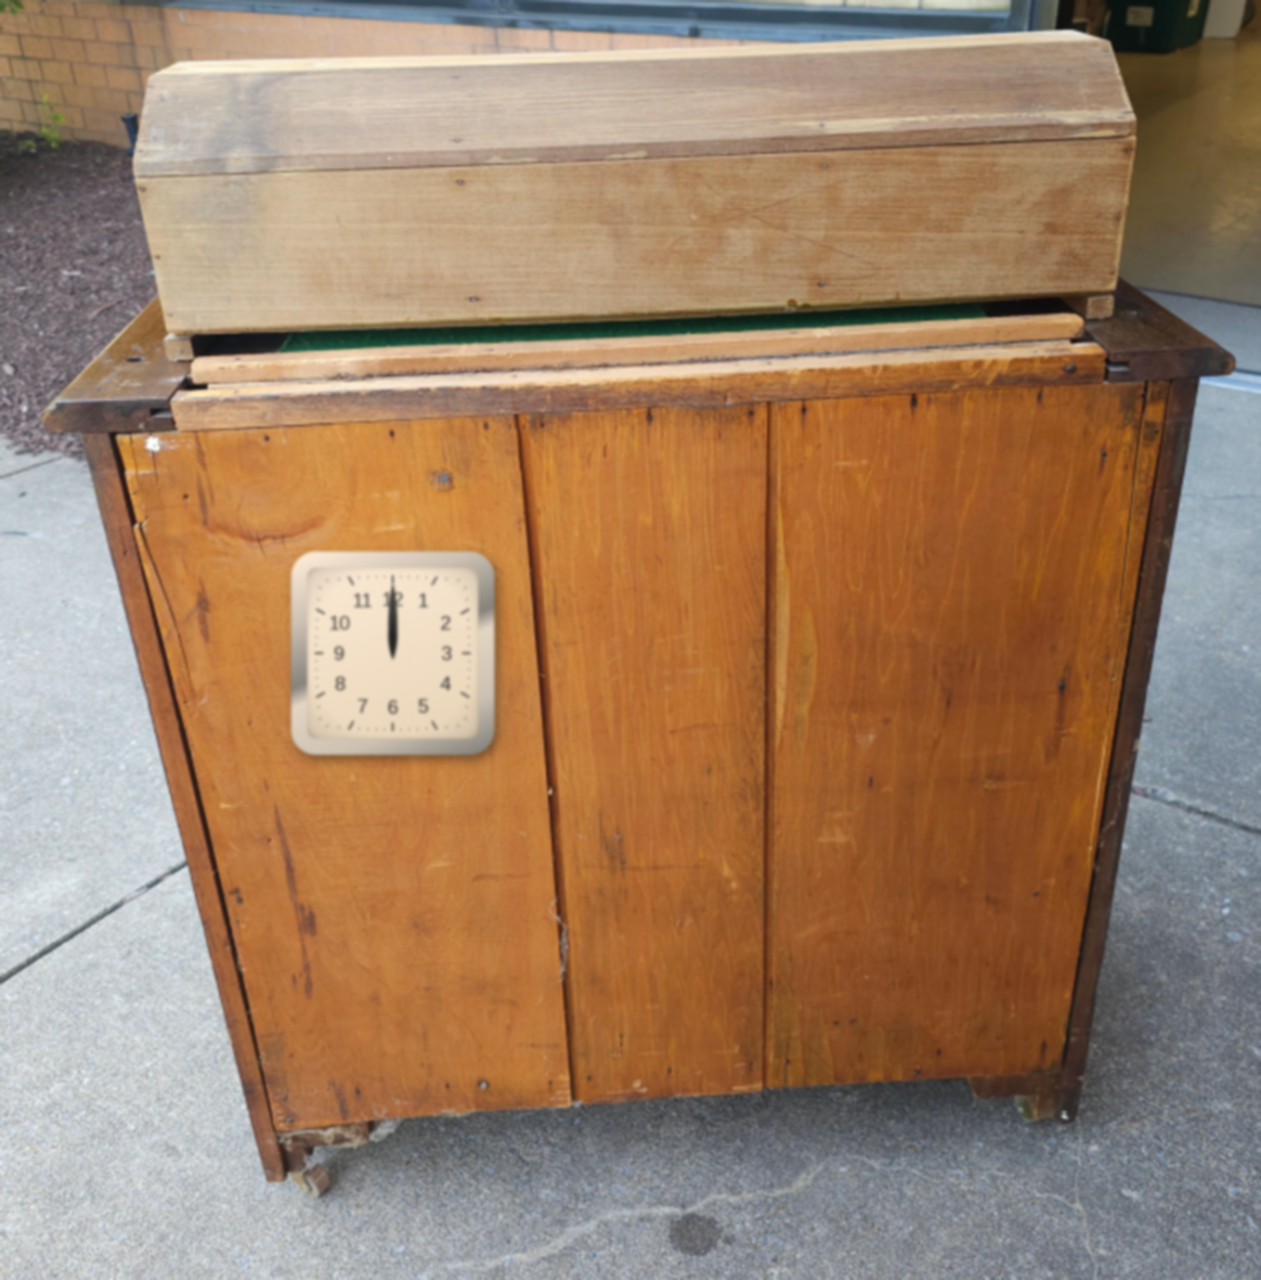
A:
h=12 m=0
